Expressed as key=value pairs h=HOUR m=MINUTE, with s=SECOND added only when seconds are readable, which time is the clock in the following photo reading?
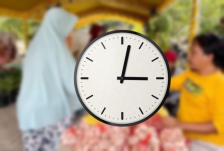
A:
h=3 m=2
